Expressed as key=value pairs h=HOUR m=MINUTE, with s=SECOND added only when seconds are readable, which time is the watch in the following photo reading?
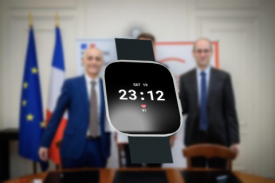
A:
h=23 m=12
